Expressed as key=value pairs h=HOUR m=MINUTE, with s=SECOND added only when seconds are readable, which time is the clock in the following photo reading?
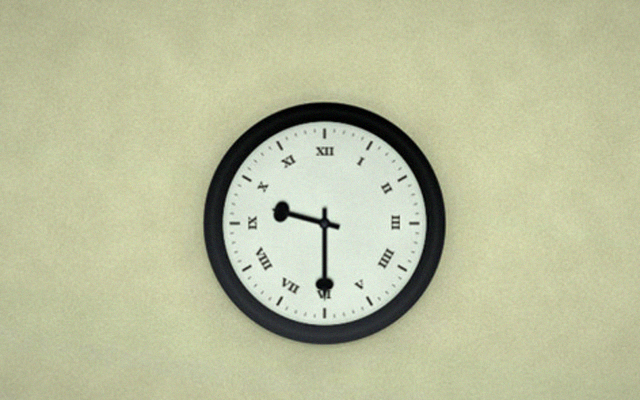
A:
h=9 m=30
